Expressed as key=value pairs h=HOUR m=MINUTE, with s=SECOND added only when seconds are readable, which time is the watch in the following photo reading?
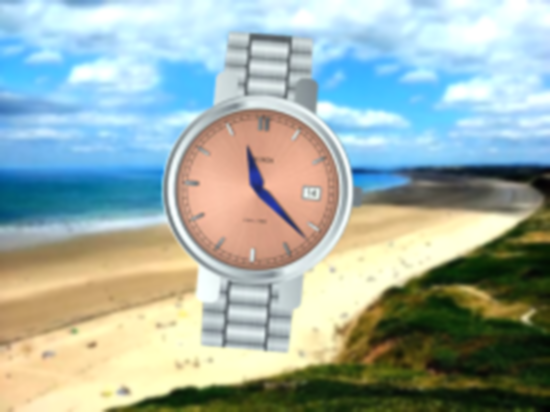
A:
h=11 m=22
